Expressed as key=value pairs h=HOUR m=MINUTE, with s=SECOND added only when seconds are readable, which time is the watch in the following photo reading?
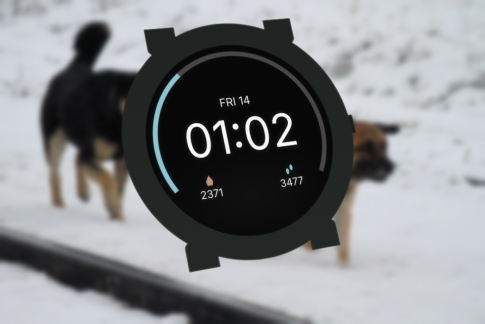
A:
h=1 m=2
